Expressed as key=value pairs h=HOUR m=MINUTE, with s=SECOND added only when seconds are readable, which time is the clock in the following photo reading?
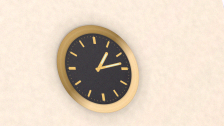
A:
h=1 m=13
